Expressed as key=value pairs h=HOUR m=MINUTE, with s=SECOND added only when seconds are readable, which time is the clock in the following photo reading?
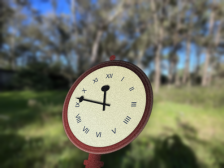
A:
h=11 m=47
